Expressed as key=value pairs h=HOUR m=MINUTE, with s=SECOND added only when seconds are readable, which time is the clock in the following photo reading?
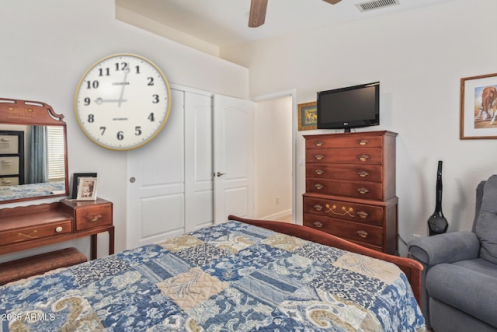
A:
h=9 m=2
